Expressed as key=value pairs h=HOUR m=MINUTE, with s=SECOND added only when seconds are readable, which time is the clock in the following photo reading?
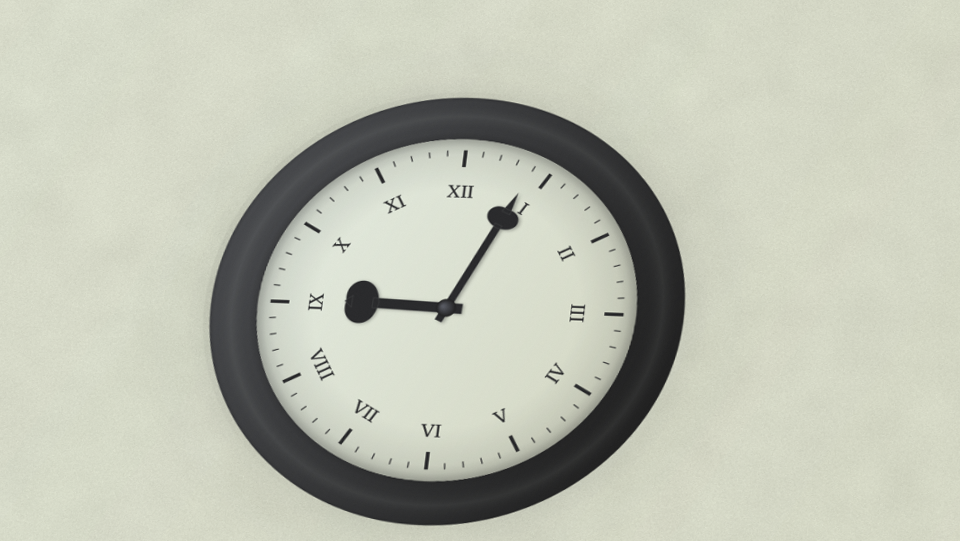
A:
h=9 m=4
